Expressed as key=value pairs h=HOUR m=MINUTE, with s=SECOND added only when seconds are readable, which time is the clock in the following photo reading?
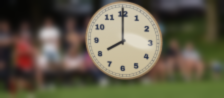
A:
h=8 m=0
